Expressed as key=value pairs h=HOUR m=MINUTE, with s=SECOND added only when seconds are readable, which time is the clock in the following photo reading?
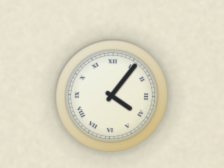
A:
h=4 m=6
